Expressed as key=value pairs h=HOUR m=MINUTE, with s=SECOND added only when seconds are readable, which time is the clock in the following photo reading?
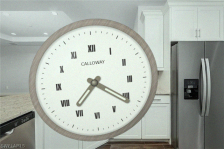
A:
h=7 m=21
